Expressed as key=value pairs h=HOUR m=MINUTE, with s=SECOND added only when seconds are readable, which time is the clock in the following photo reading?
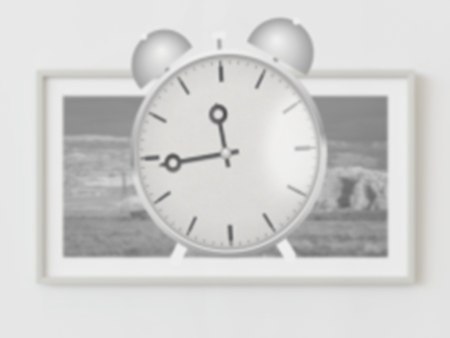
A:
h=11 m=44
